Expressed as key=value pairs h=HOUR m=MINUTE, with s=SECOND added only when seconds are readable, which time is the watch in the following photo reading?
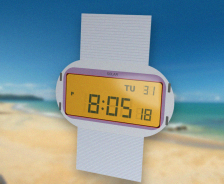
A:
h=8 m=5 s=18
